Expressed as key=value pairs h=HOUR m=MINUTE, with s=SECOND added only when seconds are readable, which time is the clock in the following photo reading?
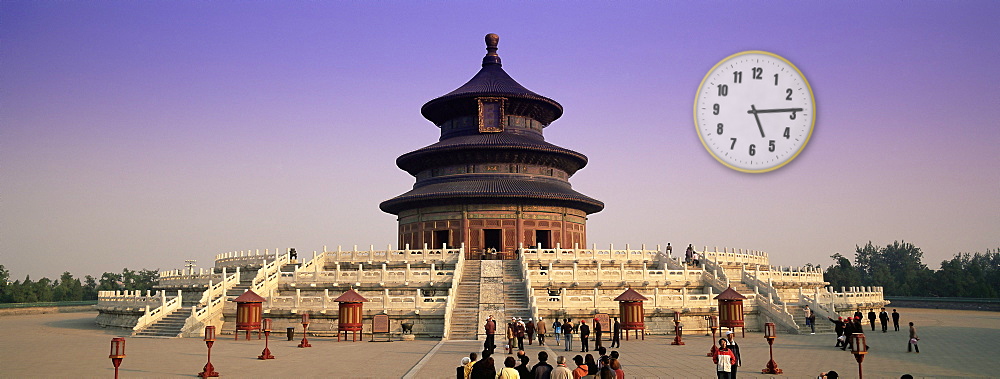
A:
h=5 m=14
